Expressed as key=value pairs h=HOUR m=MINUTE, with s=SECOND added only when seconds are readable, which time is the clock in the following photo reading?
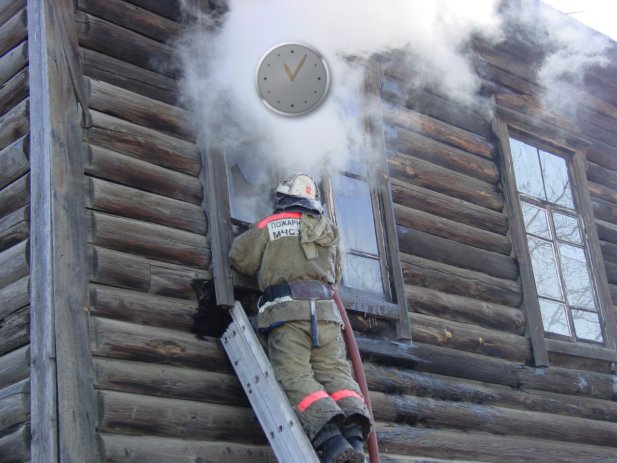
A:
h=11 m=5
